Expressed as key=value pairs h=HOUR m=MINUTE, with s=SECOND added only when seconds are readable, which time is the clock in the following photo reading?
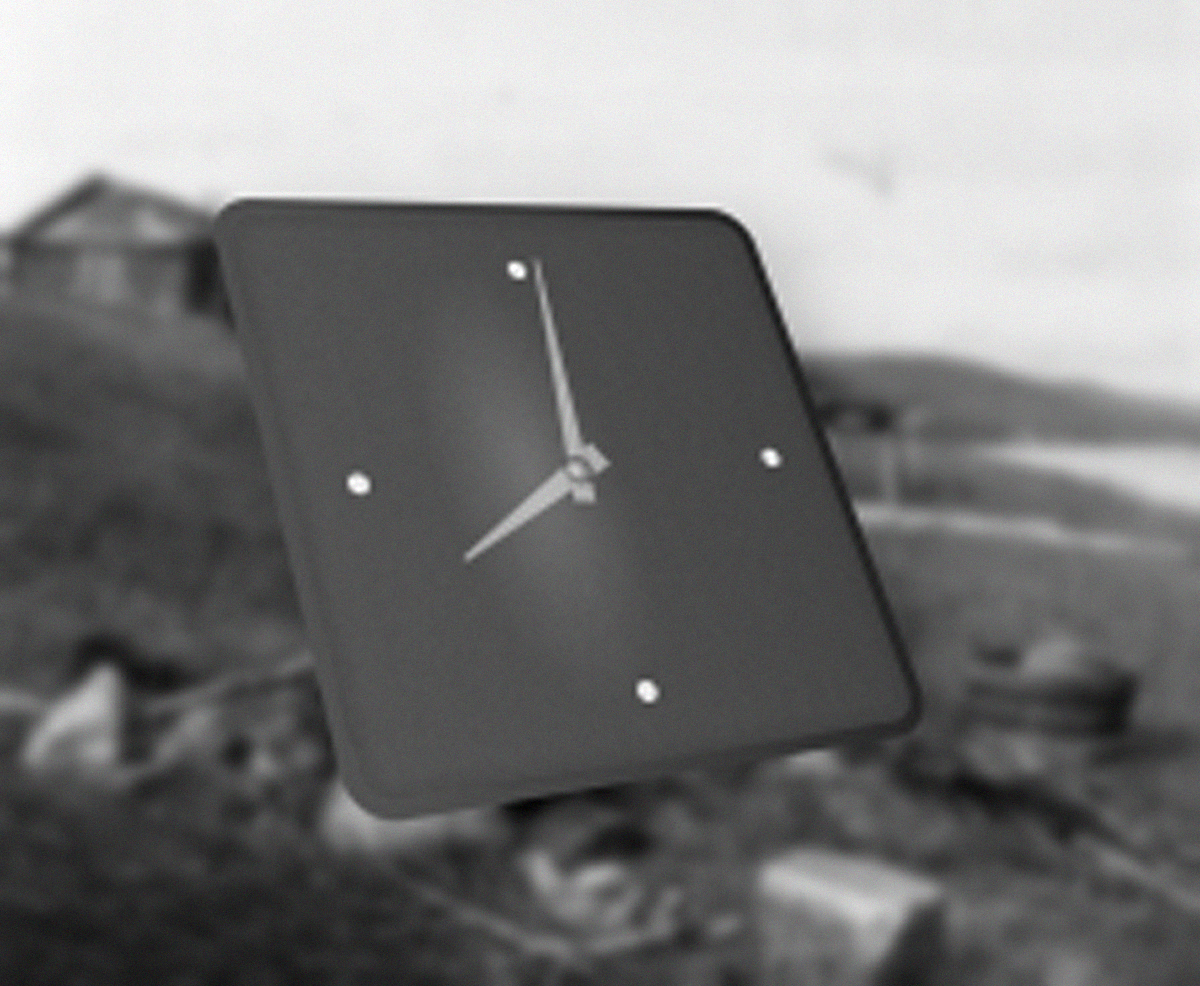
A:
h=8 m=1
